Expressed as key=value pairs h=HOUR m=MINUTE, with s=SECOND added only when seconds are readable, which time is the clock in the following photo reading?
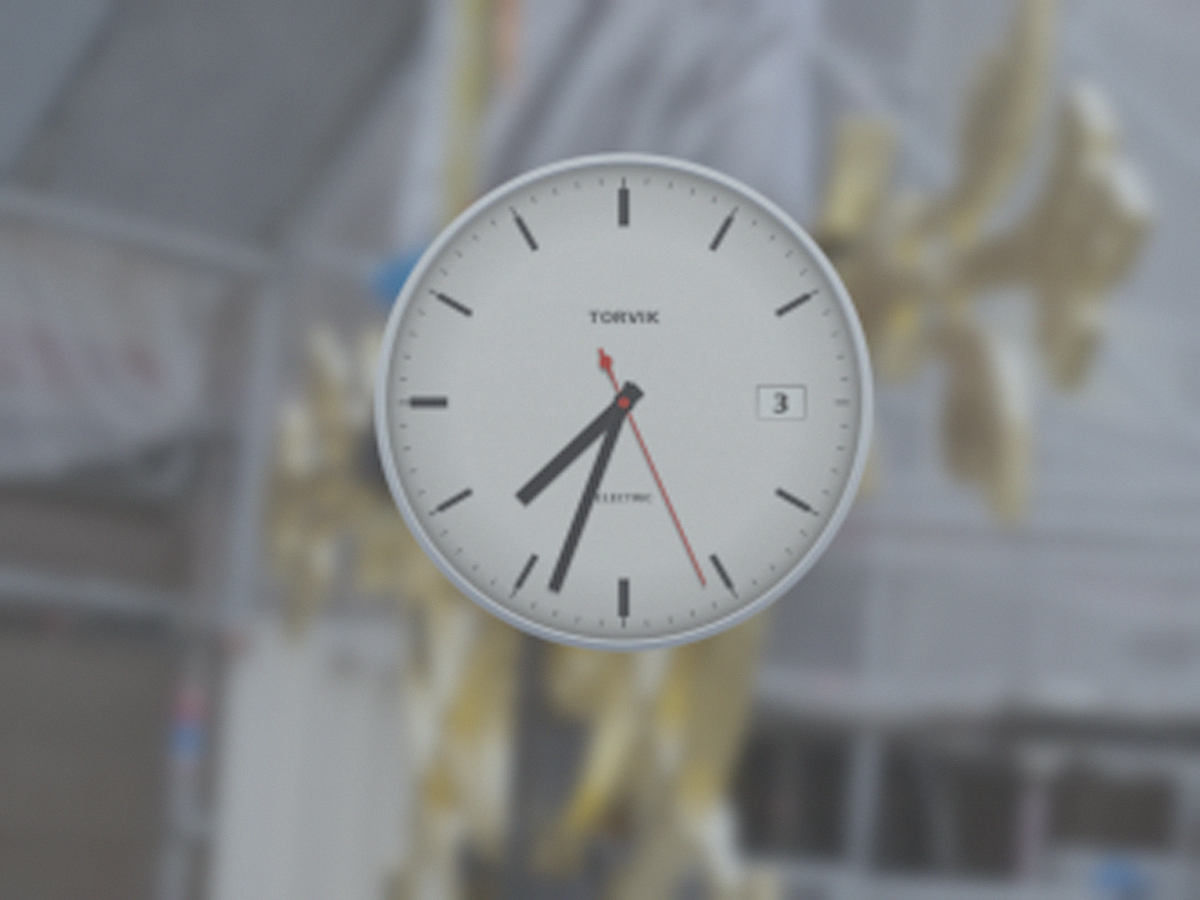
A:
h=7 m=33 s=26
